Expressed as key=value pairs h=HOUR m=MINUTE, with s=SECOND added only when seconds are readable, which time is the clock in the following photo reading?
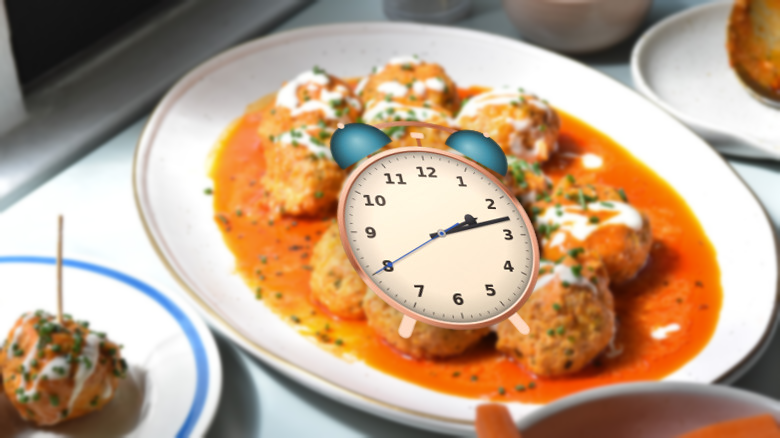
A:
h=2 m=12 s=40
